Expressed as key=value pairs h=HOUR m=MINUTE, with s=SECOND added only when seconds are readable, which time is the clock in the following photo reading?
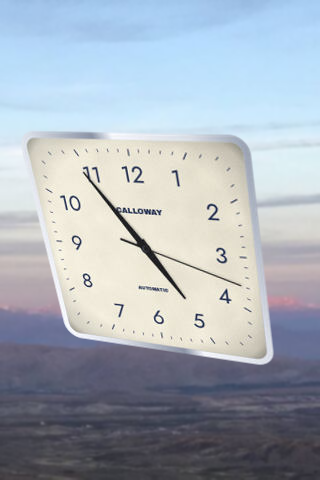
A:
h=4 m=54 s=18
